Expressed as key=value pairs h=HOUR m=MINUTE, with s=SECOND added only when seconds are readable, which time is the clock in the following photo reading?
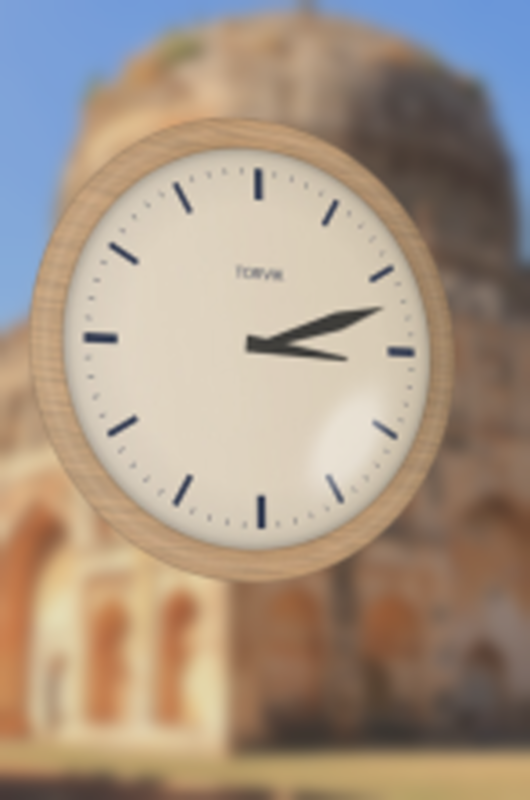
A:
h=3 m=12
